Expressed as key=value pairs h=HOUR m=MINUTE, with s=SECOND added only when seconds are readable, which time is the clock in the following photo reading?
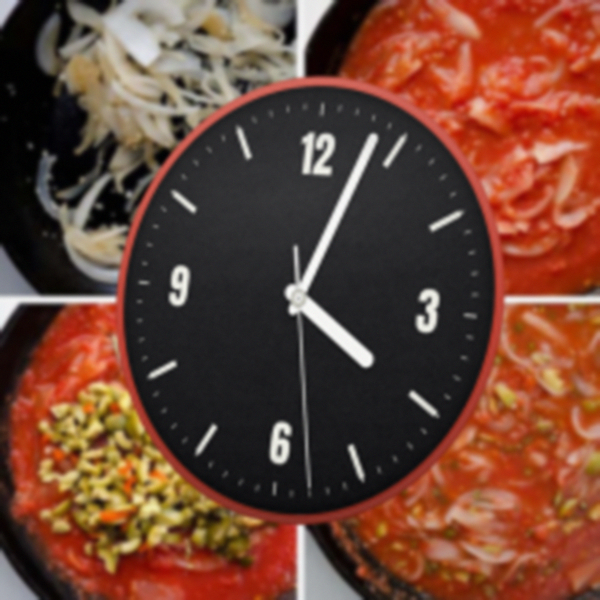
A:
h=4 m=3 s=28
